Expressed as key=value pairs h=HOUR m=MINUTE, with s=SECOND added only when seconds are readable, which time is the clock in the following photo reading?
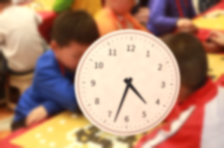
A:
h=4 m=33
